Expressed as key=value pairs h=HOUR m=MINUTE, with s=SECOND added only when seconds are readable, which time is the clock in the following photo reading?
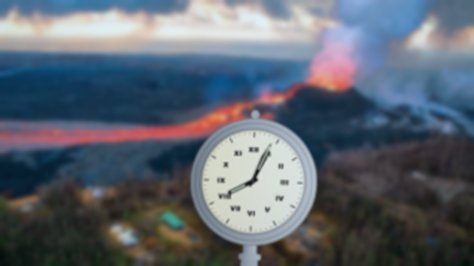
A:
h=8 m=4
